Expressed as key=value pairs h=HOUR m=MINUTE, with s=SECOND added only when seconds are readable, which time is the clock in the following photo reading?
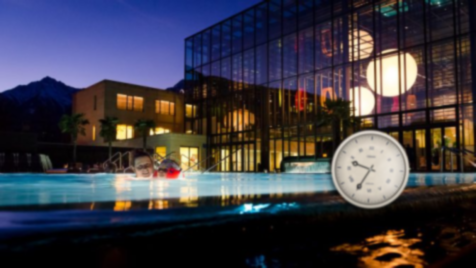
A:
h=9 m=35
